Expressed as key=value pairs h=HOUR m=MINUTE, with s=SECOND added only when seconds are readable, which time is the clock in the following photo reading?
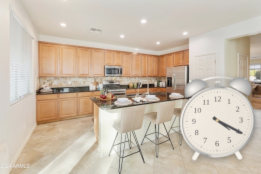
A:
h=4 m=20
